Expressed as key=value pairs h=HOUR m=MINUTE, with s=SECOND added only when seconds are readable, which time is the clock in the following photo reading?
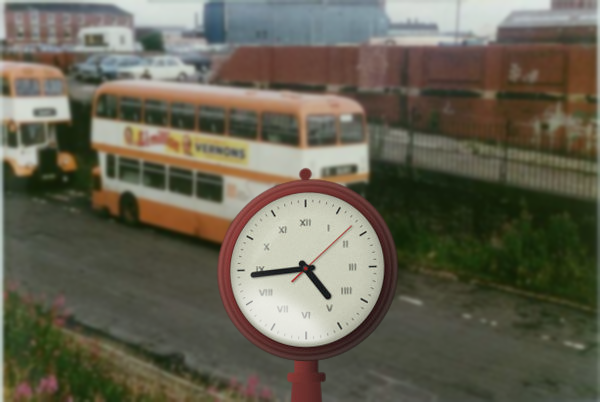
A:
h=4 m=44 s=8
